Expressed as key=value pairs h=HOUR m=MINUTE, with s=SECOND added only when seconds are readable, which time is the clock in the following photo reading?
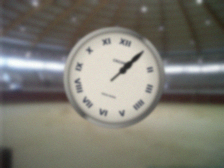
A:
h=1 m=5
